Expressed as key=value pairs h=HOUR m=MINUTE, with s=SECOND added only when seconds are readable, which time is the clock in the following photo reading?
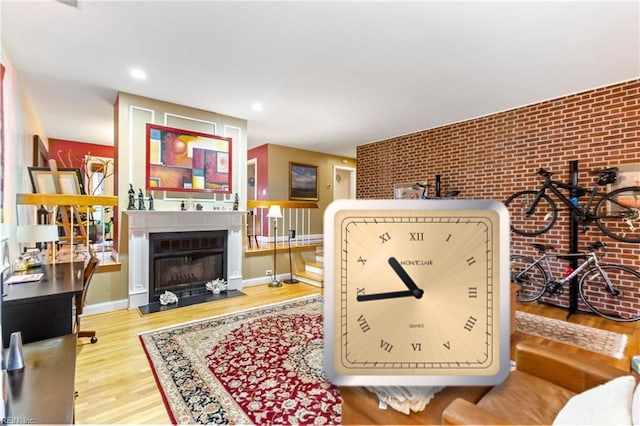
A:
h=10 m=44
